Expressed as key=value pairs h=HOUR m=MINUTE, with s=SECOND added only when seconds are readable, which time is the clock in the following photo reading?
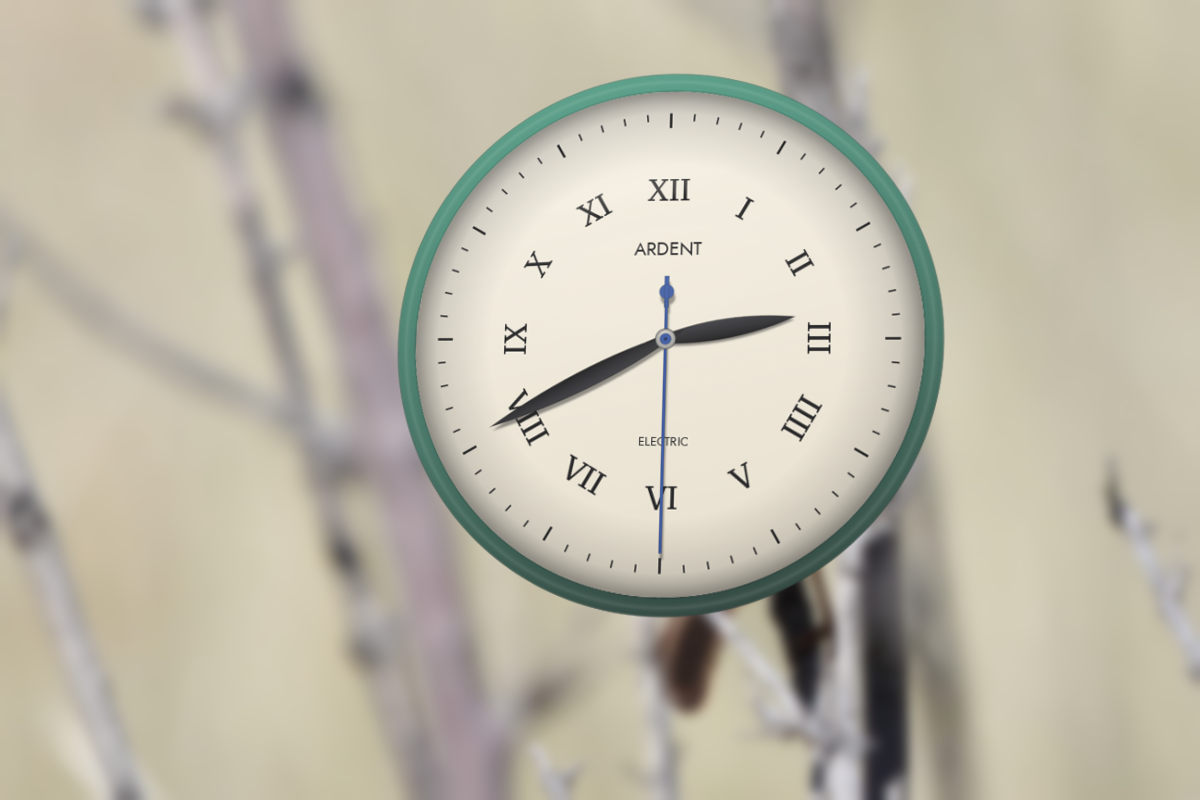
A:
h=2 m=40 s=30
